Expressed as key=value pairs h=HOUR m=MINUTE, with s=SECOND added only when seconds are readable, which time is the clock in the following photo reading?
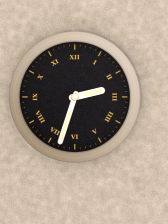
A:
h=2 m=33
